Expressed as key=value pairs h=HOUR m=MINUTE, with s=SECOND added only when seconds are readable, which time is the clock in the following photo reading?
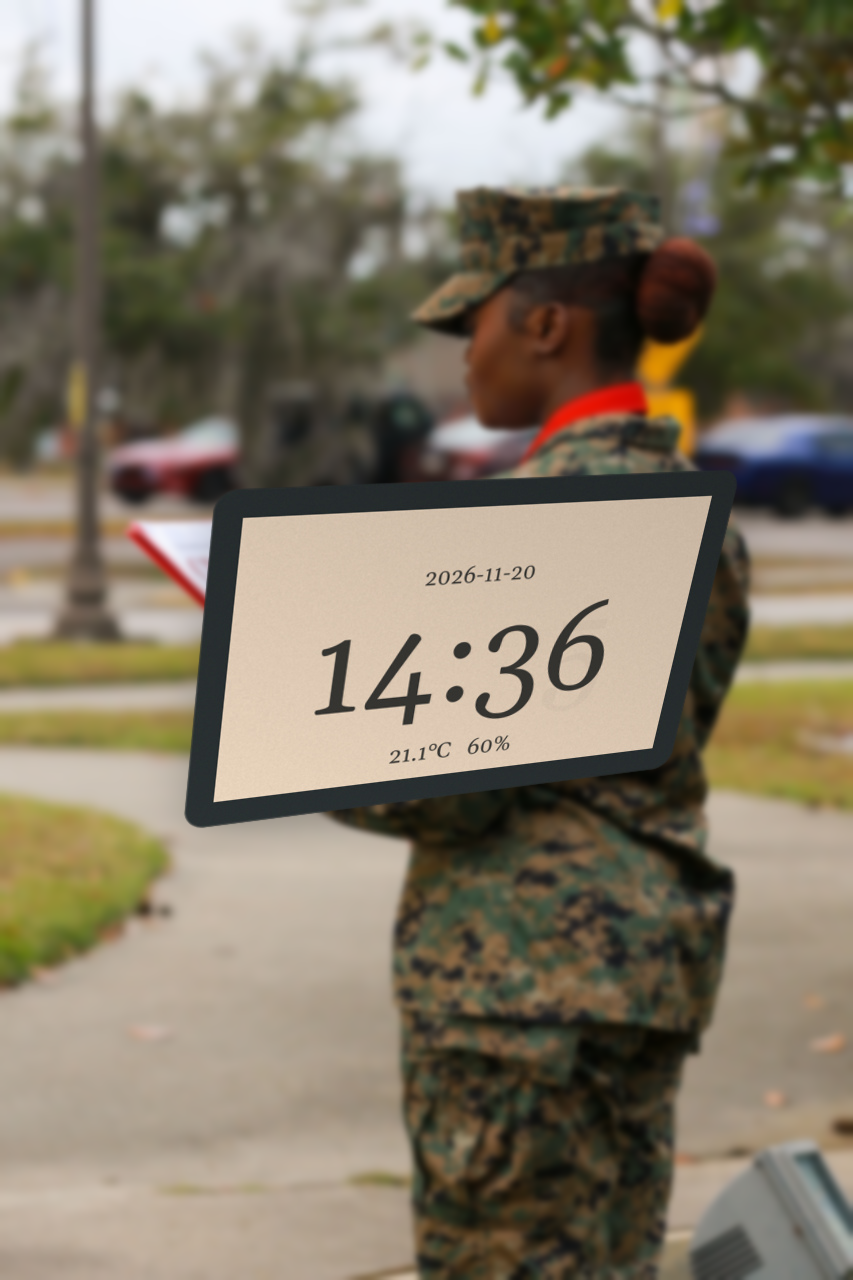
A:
h=14 m=36
